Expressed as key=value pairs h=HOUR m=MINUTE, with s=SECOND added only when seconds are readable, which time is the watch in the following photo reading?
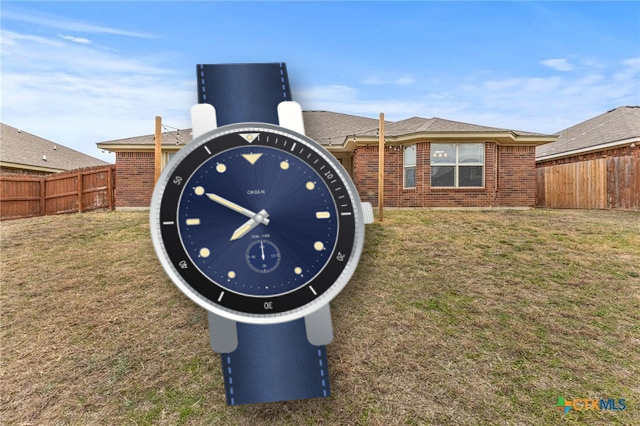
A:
h=7 m=50
